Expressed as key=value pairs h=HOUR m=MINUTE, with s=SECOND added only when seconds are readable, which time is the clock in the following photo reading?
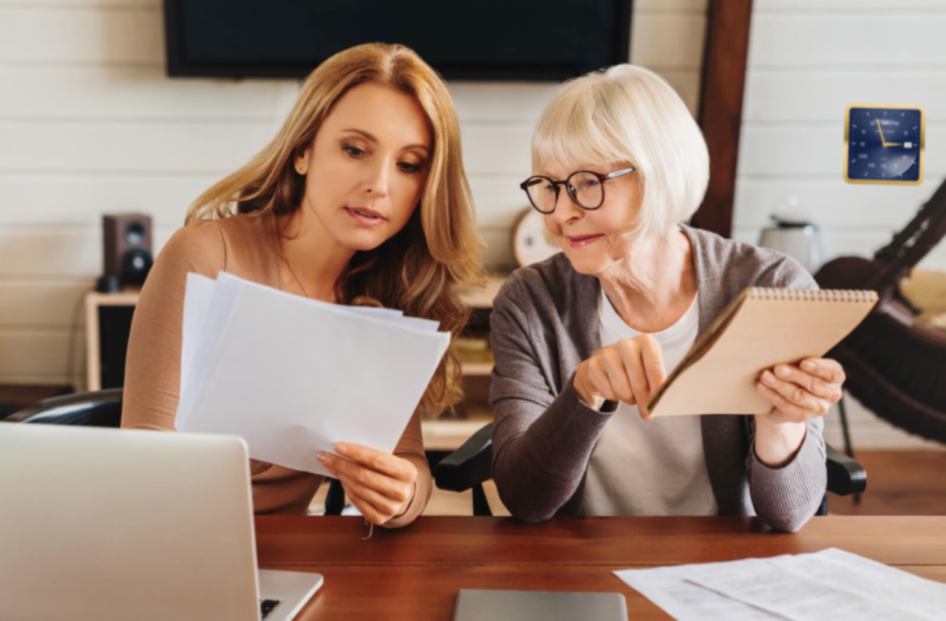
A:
h=2 m=57
